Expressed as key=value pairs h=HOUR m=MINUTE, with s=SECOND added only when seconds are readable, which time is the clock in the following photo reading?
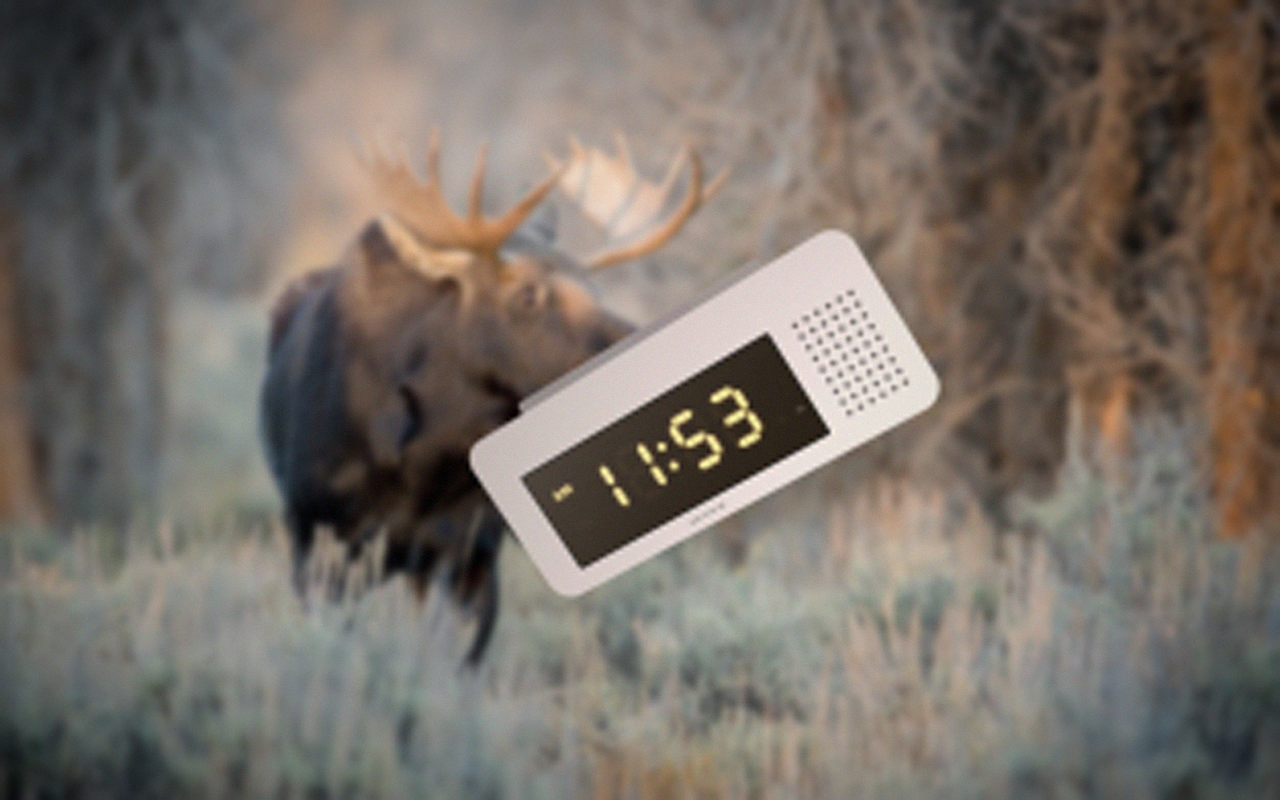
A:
h=11 m=53
